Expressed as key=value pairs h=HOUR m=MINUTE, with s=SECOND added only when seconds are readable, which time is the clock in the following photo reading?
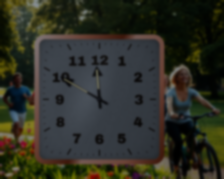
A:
h=11 m=50
